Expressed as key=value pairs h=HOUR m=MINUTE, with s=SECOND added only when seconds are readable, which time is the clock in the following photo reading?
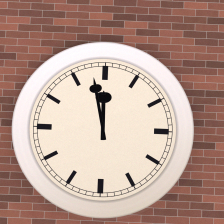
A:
h=11 m=58
